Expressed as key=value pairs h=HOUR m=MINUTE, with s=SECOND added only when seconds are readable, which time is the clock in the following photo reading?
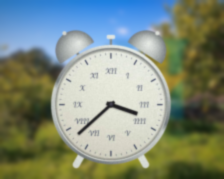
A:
h=3 m=38
